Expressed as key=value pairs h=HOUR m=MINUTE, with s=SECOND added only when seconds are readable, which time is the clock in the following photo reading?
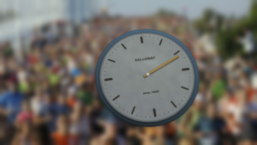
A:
h=2 m=11
